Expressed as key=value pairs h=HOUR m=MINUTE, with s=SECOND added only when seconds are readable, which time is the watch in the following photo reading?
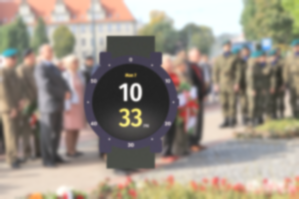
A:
h=10 m=33
